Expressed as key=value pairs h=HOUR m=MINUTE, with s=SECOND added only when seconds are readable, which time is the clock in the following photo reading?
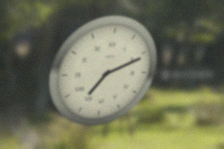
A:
h=7 m=11
